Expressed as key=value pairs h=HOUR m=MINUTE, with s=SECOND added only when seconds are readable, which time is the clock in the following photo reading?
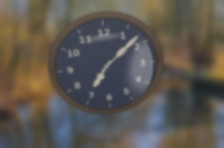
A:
h=7 m=8
